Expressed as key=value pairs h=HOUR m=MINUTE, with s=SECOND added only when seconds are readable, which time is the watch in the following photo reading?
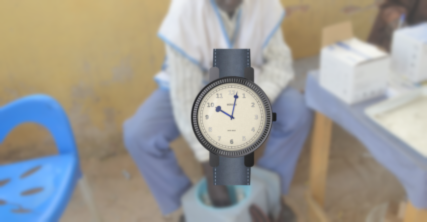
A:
h=10 m=2
